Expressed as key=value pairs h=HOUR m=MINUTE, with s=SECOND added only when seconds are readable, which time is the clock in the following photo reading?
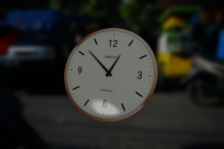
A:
h=12 m=52
